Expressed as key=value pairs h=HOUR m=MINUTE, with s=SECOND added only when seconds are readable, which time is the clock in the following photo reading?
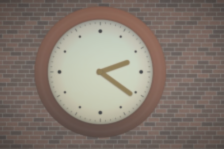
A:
h=2 m=21
